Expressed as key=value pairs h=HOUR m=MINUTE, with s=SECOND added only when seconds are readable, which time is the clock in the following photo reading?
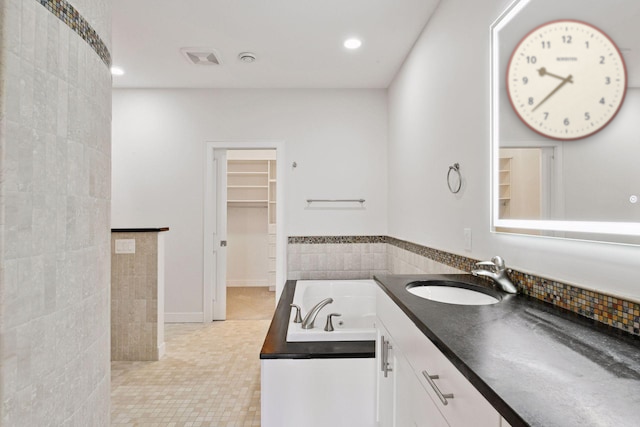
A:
h=9 m=38
